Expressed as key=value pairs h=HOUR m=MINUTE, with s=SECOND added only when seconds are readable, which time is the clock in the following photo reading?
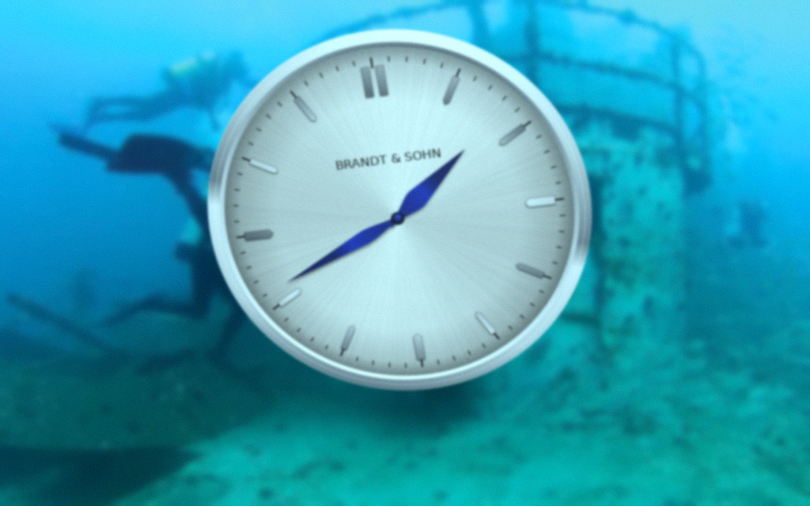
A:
h=1 m=41
